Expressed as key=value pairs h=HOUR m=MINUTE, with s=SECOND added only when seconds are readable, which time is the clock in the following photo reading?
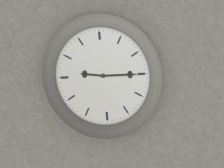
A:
h=9 m=15
